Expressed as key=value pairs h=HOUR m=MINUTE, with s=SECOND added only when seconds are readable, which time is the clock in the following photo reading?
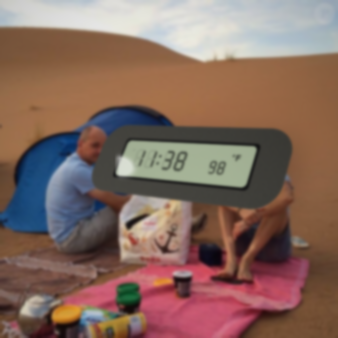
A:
h=11 m=38
